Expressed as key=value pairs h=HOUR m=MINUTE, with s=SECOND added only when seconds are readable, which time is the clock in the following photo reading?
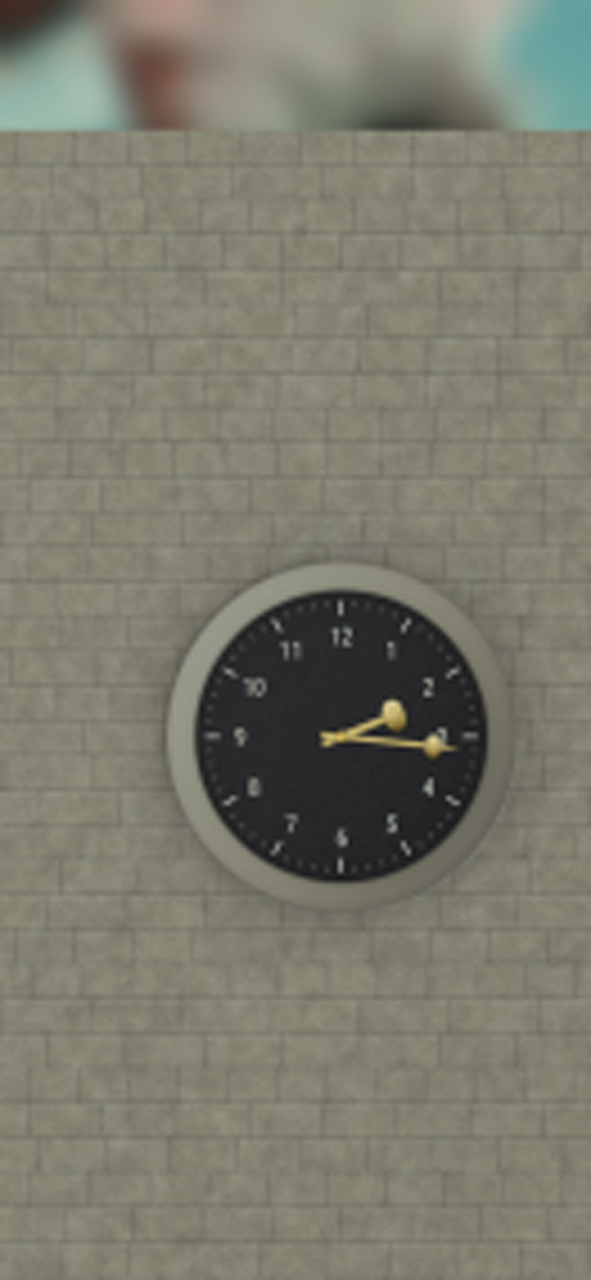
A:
h=2 m=16
